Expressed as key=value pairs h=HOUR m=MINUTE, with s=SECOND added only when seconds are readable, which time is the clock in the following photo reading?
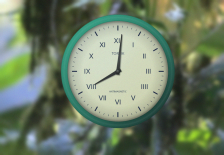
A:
h=8 m=1
